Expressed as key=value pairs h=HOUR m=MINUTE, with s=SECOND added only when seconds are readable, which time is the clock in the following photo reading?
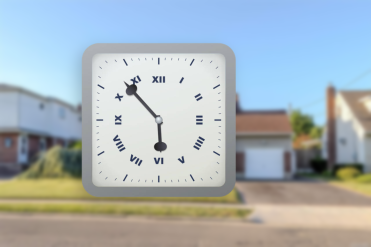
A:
h=5 m=53
